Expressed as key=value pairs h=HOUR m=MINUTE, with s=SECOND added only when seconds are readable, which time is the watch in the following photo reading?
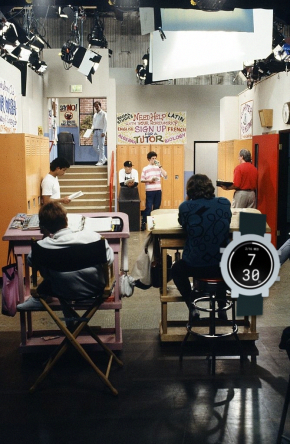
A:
h=7 m=30
